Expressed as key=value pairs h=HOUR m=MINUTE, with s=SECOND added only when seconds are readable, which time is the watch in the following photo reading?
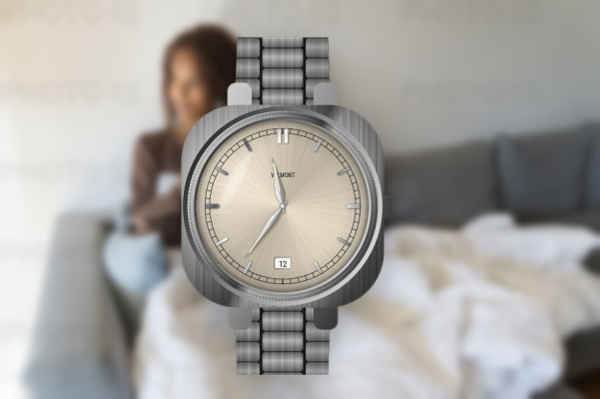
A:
h=11 m=36
